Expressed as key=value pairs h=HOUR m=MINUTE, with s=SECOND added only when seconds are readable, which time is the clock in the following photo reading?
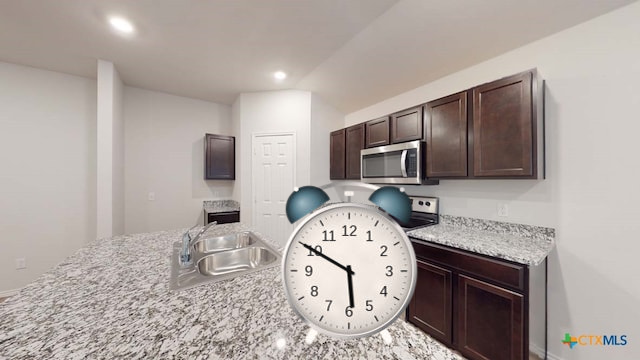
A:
h=5 m=50
